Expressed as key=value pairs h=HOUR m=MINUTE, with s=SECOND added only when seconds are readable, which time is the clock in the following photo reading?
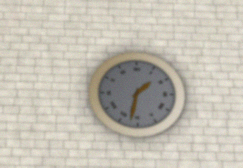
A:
h=1 m=32
